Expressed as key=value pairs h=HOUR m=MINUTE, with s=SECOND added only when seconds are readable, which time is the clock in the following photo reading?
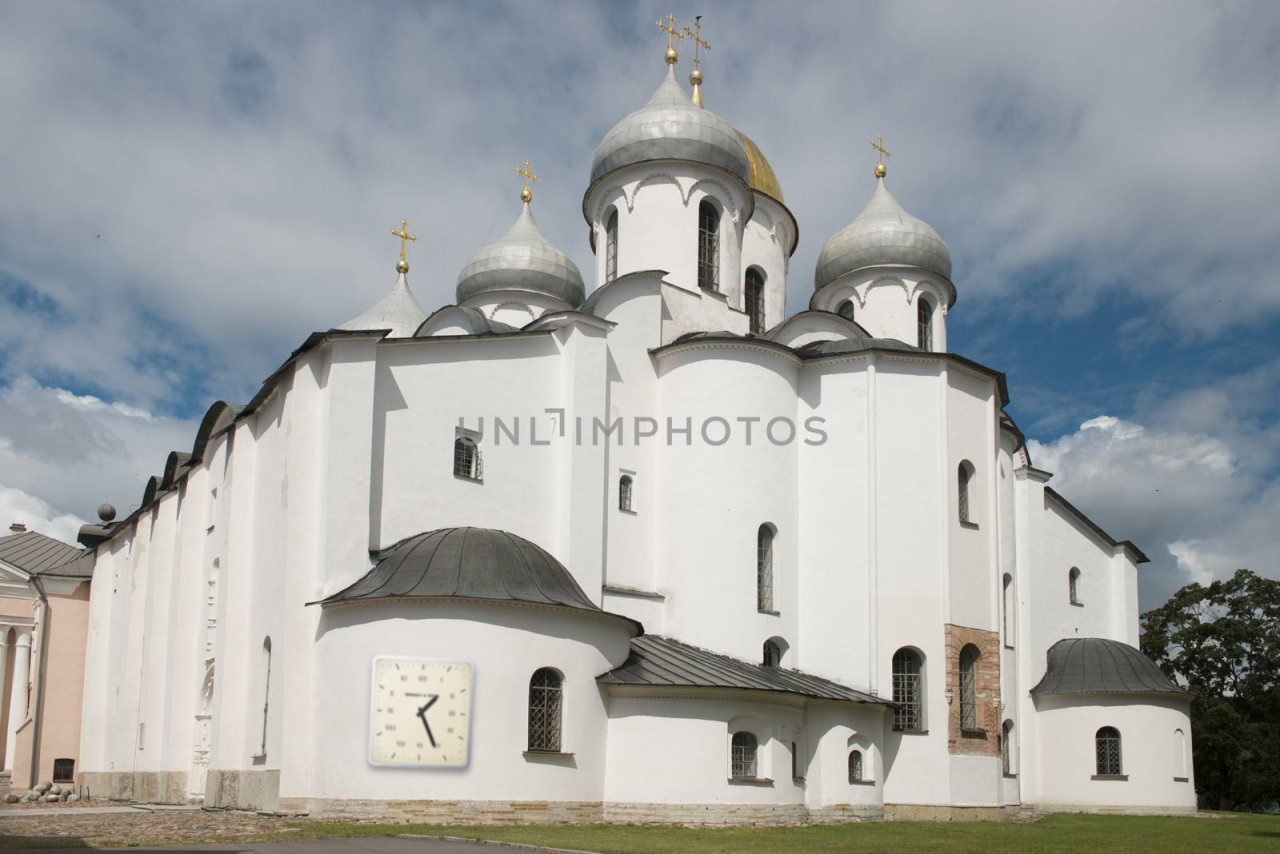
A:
h=1 m=26
